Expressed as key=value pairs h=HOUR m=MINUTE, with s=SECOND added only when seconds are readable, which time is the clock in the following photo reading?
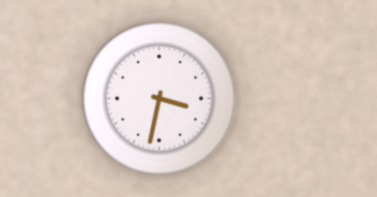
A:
h=3 m=32
